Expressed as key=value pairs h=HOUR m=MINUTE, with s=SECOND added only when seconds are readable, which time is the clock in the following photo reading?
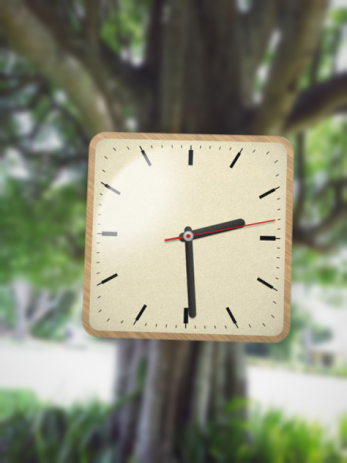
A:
h=2 m=29 s=13
